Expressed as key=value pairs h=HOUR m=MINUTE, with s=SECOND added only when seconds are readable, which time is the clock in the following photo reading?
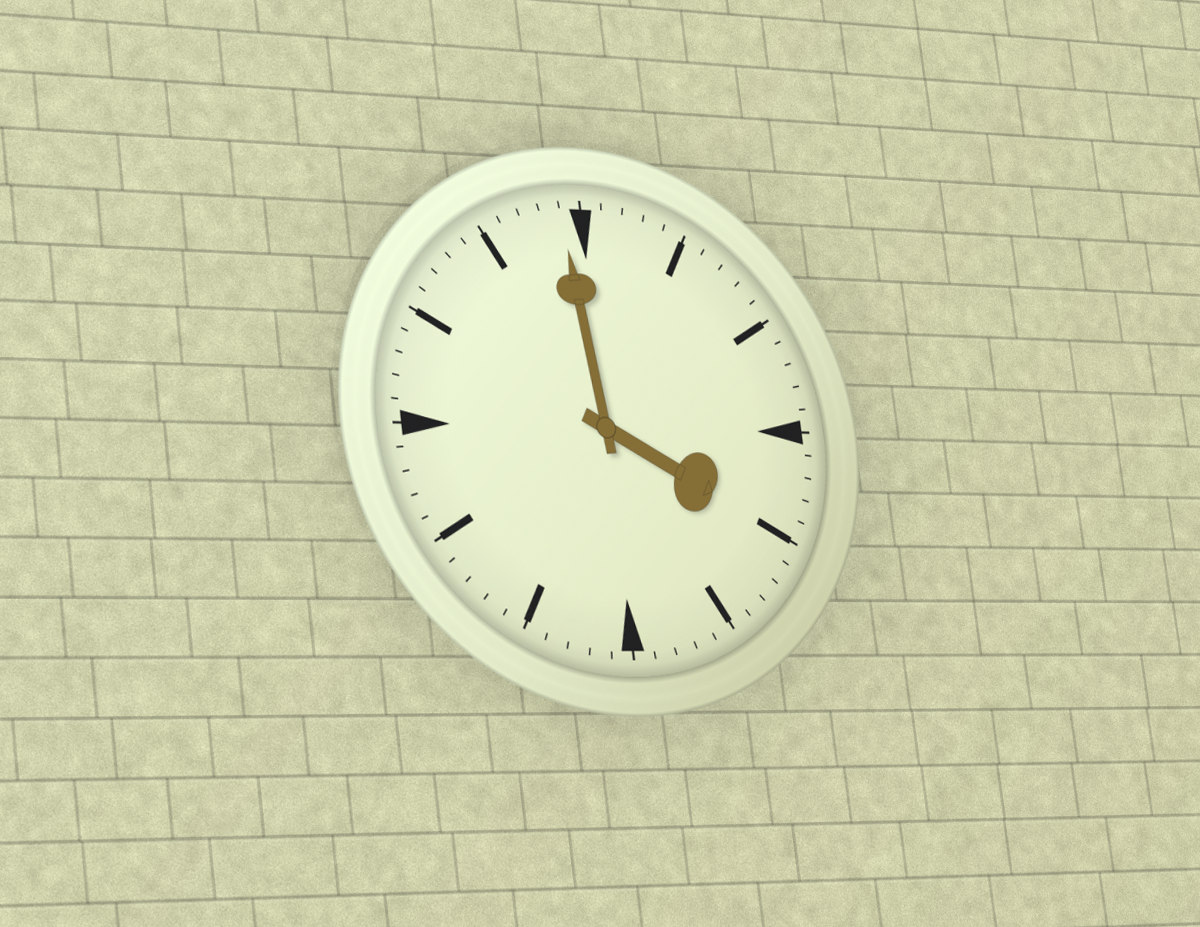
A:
h=3 m=59
